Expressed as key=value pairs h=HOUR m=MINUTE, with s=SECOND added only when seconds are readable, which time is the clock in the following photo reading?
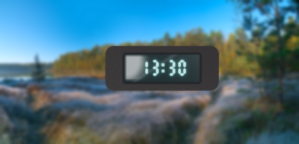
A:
h=13 m=30
